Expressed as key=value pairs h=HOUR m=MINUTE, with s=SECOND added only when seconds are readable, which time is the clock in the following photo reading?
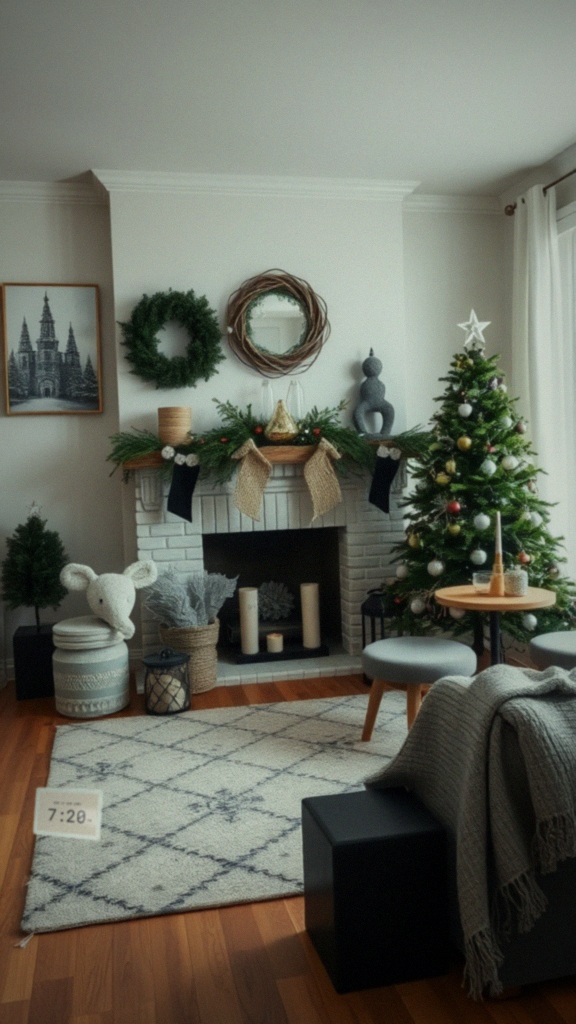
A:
h=7 m=20
